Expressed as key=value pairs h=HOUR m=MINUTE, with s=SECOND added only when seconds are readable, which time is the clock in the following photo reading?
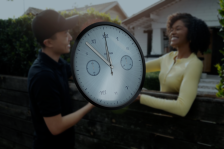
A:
h=11 m=53
